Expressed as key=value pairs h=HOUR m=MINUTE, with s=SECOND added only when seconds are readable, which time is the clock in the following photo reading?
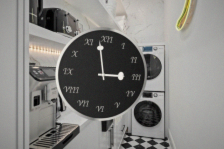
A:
h=2 m=58
